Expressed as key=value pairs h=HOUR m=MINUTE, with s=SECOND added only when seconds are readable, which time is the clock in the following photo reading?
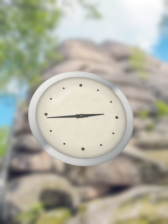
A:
h=2 m=44
